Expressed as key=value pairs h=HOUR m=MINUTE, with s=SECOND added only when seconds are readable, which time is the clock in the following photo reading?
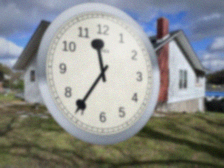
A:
h=11 m=36
